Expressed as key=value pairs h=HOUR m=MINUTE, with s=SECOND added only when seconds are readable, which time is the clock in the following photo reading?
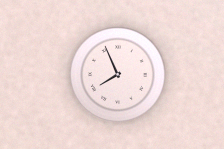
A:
h=7 m=56
